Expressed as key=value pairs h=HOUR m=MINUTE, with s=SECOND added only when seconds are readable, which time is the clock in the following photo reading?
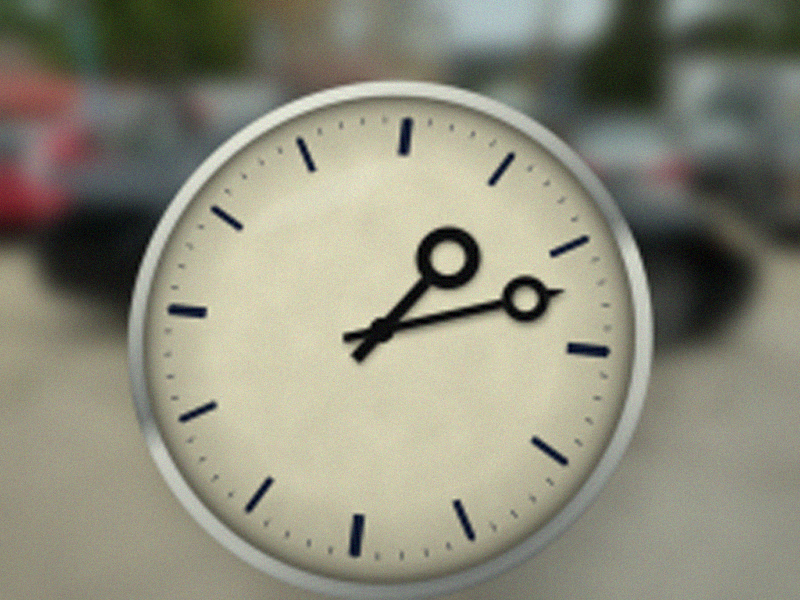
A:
h=1 m=12
